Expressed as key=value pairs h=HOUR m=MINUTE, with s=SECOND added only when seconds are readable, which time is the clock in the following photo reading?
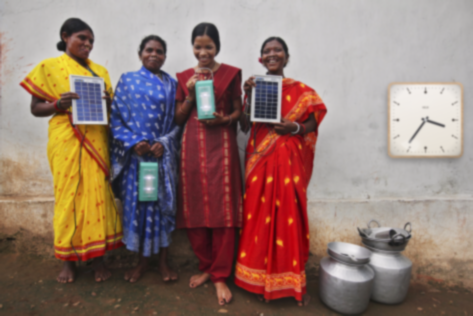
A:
h=3 m=36
